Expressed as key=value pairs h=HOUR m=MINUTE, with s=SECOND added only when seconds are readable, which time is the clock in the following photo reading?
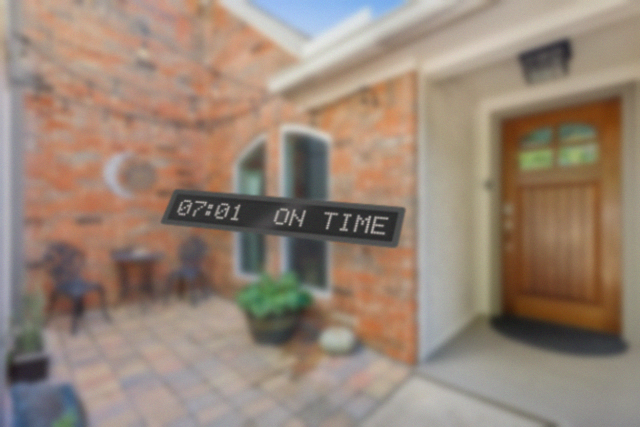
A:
h=7 m=1
